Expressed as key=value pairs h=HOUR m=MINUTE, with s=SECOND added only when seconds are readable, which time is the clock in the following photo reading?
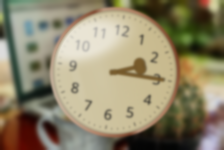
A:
h=2 m=15
